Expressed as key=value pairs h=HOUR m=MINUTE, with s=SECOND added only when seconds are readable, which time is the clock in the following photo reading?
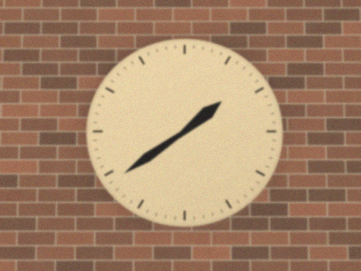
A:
h=1 m=39
